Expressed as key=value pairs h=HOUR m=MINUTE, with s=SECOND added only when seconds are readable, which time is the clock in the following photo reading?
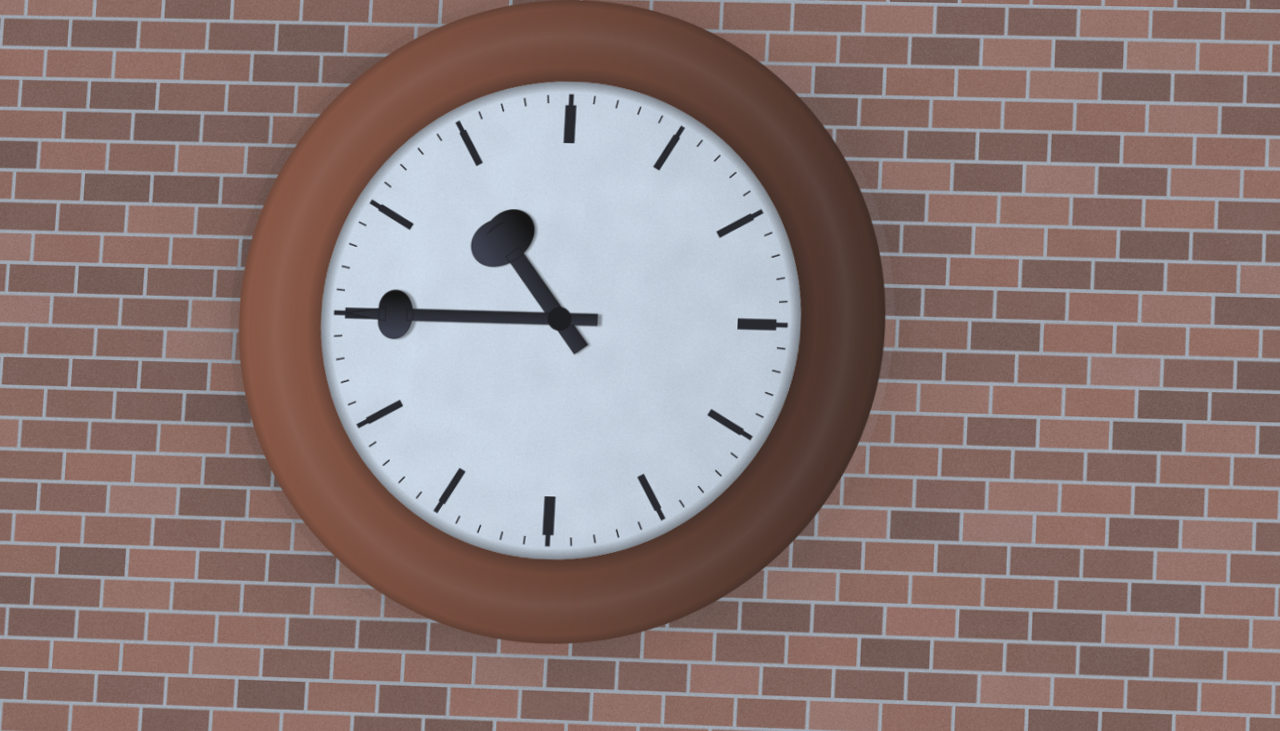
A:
h=10 m=45
